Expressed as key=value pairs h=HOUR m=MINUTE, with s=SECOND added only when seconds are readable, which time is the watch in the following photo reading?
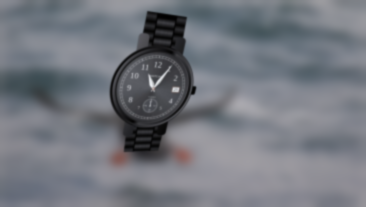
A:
h=11 m=5
